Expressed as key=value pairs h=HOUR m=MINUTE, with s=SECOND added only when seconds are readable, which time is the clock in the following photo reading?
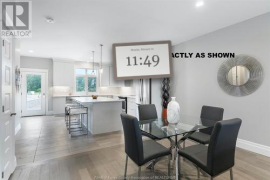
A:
h=11 m=49
